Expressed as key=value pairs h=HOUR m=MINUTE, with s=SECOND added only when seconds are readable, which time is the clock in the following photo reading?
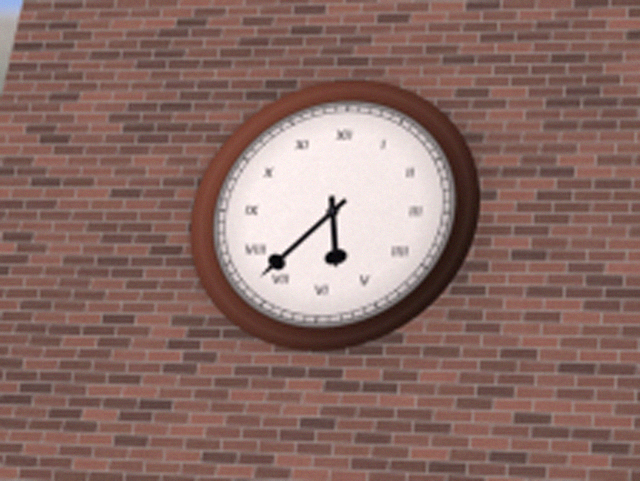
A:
h=5 m=37
